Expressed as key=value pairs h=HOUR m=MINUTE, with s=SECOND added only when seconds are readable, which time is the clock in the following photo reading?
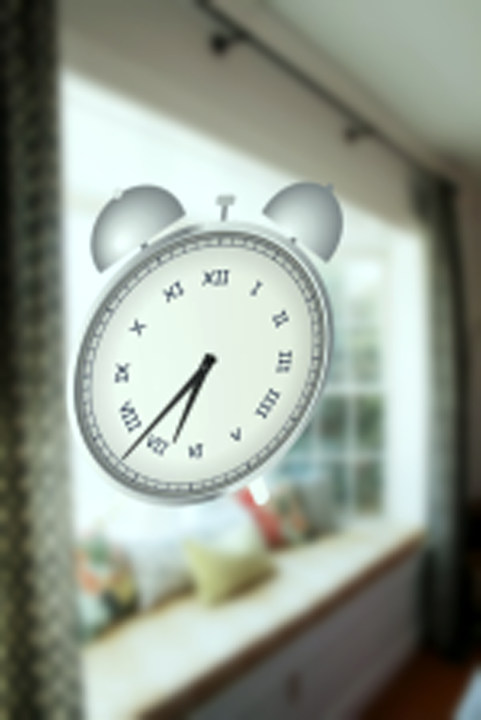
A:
h=6 m=37
